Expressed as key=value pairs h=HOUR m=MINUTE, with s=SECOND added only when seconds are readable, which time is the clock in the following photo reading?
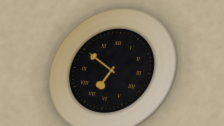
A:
h=6 m=50
